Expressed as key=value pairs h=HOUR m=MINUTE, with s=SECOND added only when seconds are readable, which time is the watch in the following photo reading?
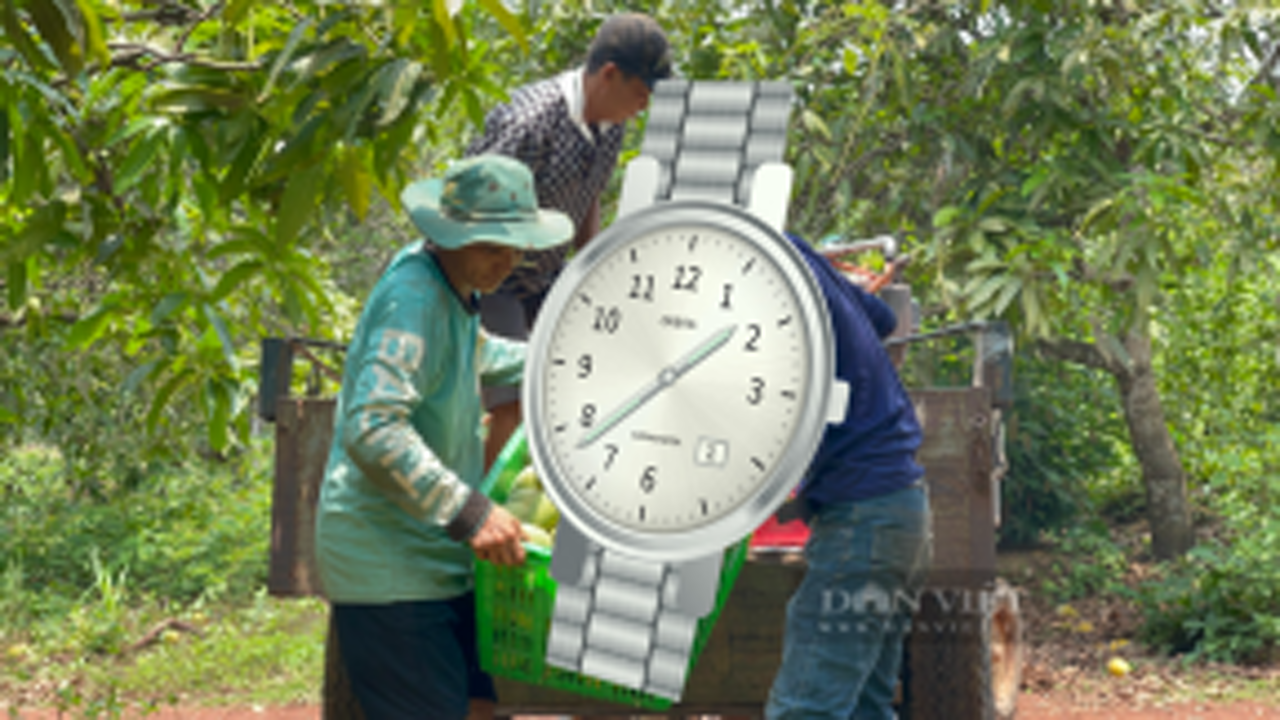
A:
h=1 m=38
